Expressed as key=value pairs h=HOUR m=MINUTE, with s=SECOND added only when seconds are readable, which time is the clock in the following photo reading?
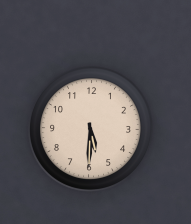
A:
h=5 m=30
